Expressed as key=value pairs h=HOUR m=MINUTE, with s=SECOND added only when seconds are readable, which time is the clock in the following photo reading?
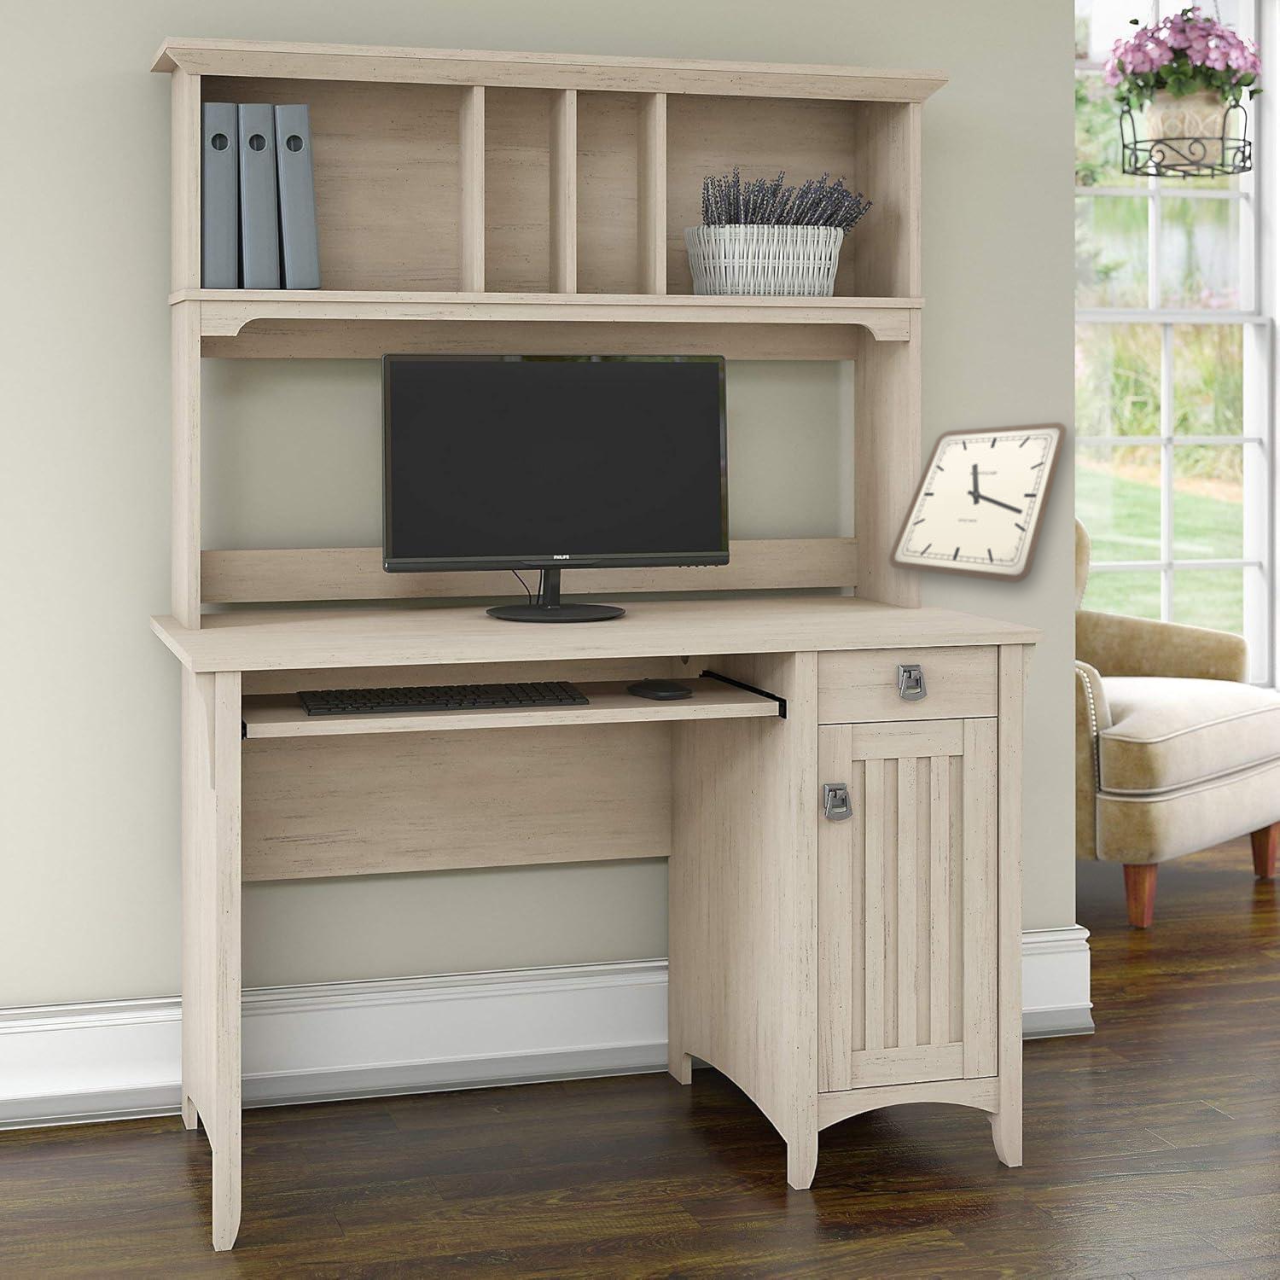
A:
h=11 m=18
